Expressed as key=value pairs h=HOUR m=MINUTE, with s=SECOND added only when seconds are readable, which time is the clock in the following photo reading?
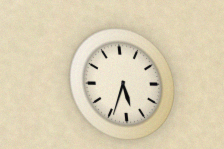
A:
h=5 m=34
